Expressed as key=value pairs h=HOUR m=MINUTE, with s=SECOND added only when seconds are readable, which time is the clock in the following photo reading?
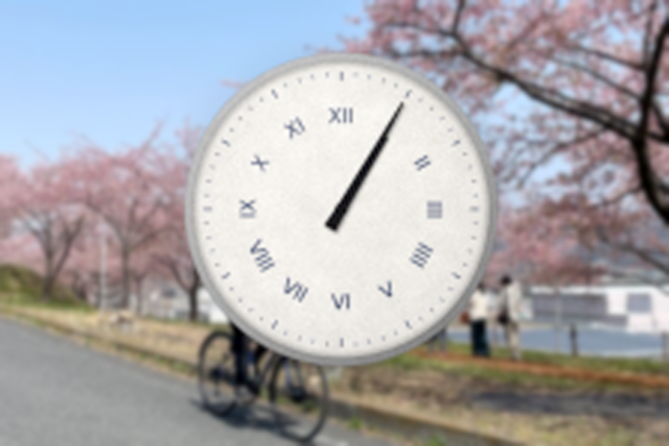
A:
h=1 m=5
